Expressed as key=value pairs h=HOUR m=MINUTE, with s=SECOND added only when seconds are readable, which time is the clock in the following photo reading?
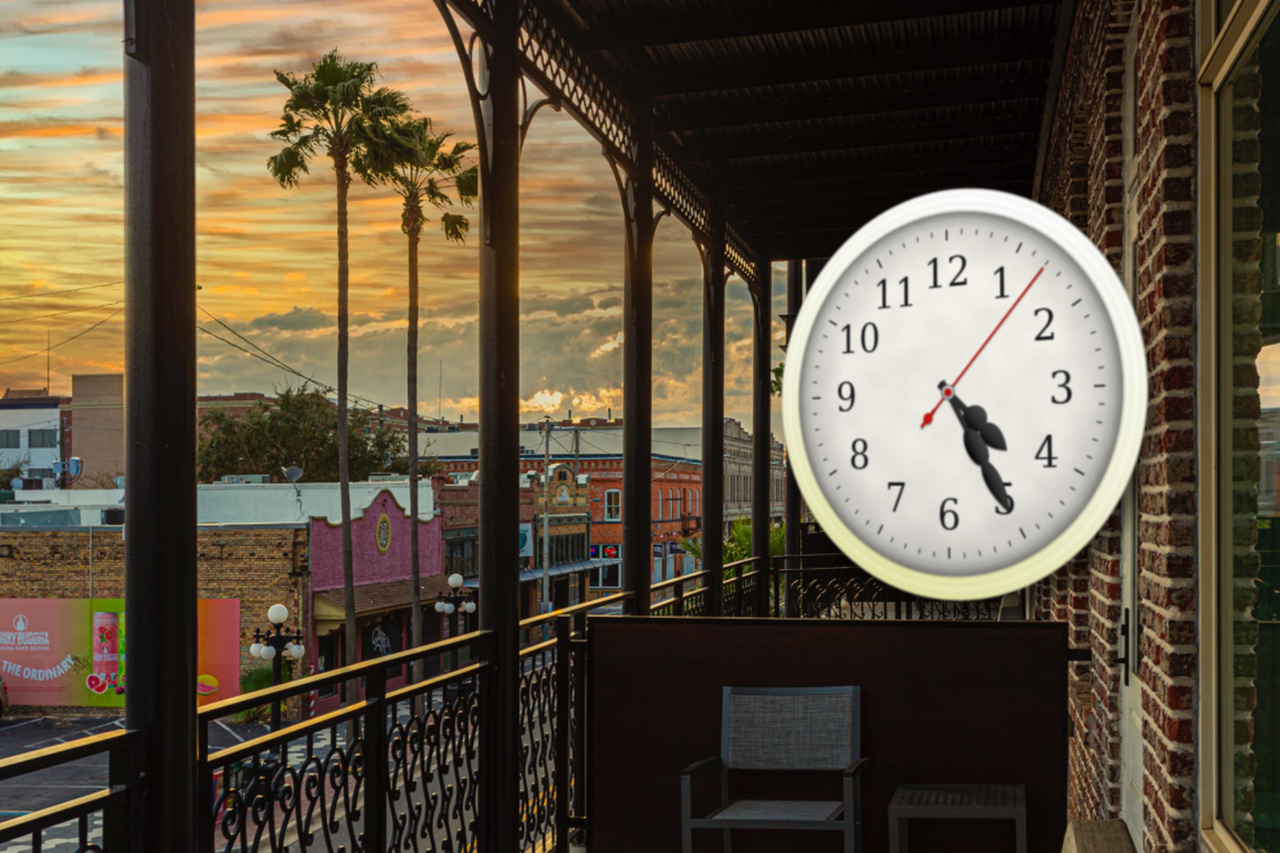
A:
h=4 m=25 s=7
